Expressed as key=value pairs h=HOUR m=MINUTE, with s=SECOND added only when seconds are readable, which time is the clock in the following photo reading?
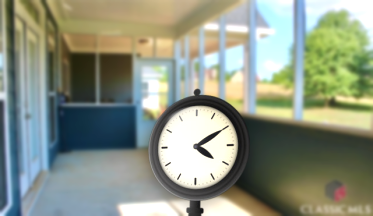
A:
h=4 m=10
